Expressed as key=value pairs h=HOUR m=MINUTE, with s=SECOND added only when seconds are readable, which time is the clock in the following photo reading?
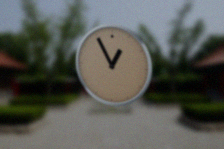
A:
h=12 m=55
